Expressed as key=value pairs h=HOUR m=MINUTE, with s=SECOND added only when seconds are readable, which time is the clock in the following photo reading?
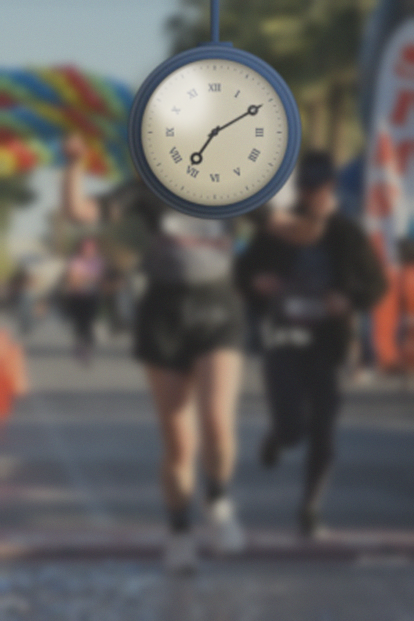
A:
h=7 m=10
